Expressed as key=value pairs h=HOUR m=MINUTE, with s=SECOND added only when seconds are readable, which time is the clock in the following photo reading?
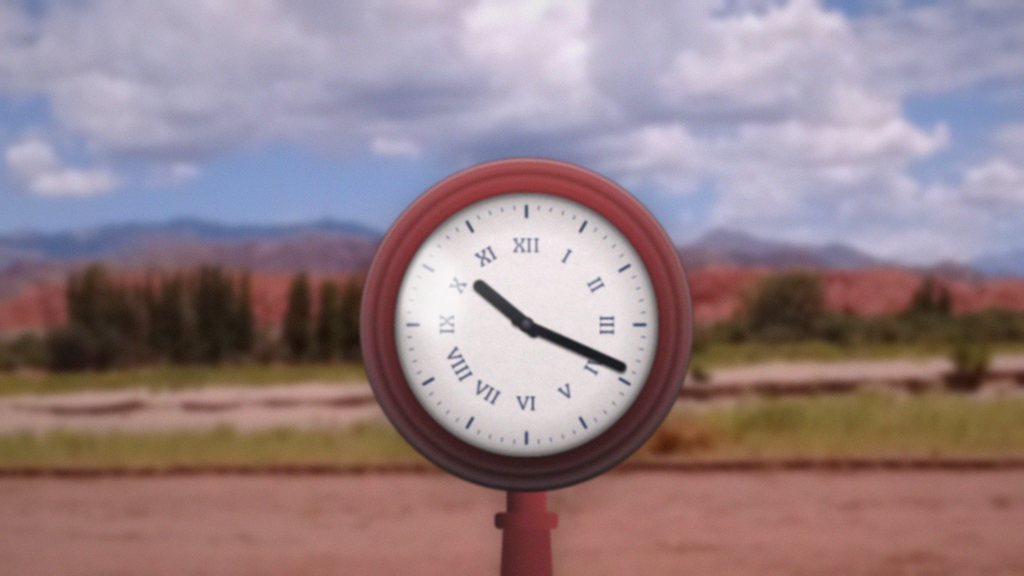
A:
h=10 m=19
